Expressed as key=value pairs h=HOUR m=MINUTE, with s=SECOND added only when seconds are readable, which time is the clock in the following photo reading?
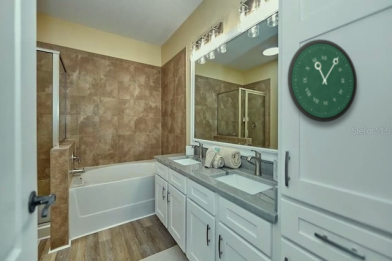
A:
h=11 m=6
